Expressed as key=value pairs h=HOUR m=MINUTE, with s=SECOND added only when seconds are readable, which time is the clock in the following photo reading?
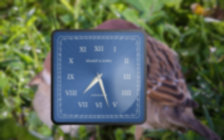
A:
h=7 m=27
